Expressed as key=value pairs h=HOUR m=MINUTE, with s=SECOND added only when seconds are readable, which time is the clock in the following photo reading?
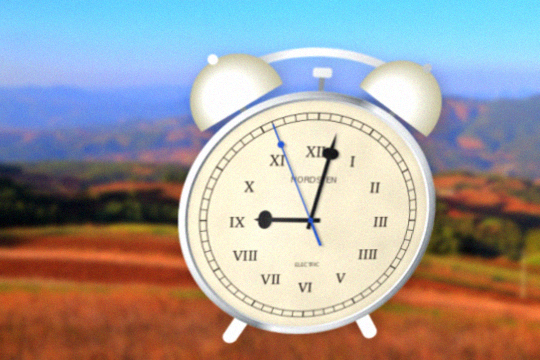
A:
h=9 m=1 s=56
